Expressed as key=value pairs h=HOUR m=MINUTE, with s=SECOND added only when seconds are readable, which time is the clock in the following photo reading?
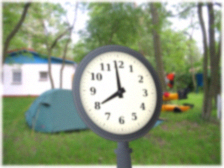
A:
h=7 m=59
